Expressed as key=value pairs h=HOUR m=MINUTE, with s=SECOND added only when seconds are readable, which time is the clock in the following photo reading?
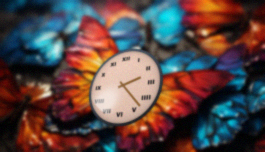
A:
h=2 m=23
